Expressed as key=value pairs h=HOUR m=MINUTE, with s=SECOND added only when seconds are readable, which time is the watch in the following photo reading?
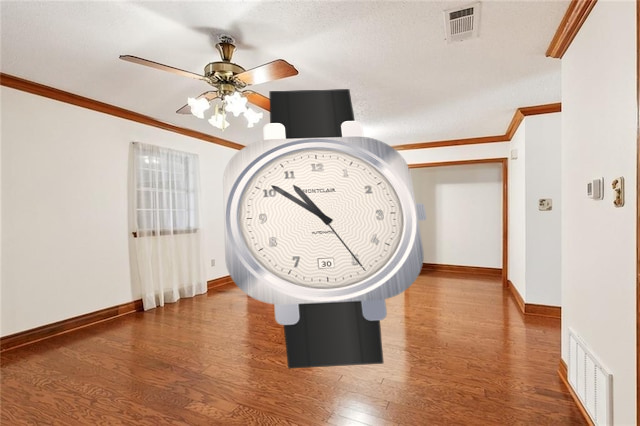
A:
h=10 m=51 s=25
